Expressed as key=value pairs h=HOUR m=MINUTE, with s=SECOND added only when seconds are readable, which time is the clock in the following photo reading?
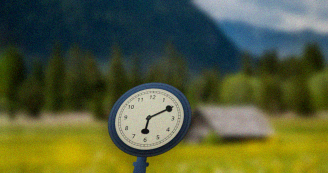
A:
h=6 m=10
